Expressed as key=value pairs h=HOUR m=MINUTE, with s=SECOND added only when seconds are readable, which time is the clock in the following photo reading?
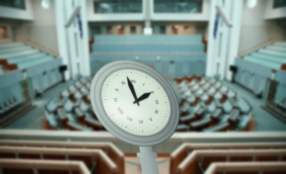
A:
h=1 m=58
